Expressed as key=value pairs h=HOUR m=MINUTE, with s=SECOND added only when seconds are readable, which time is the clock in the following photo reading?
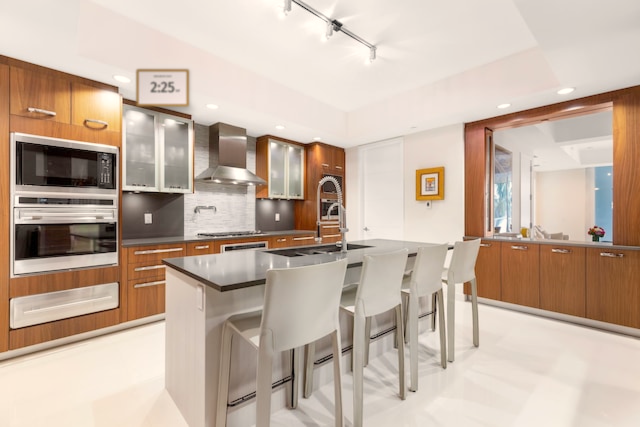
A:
h=2 m=25
